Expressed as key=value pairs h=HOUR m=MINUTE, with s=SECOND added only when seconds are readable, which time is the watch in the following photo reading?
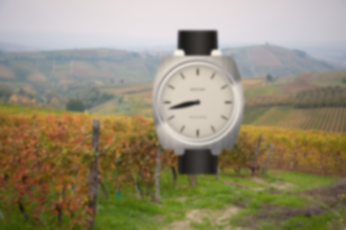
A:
h=8 m=43
